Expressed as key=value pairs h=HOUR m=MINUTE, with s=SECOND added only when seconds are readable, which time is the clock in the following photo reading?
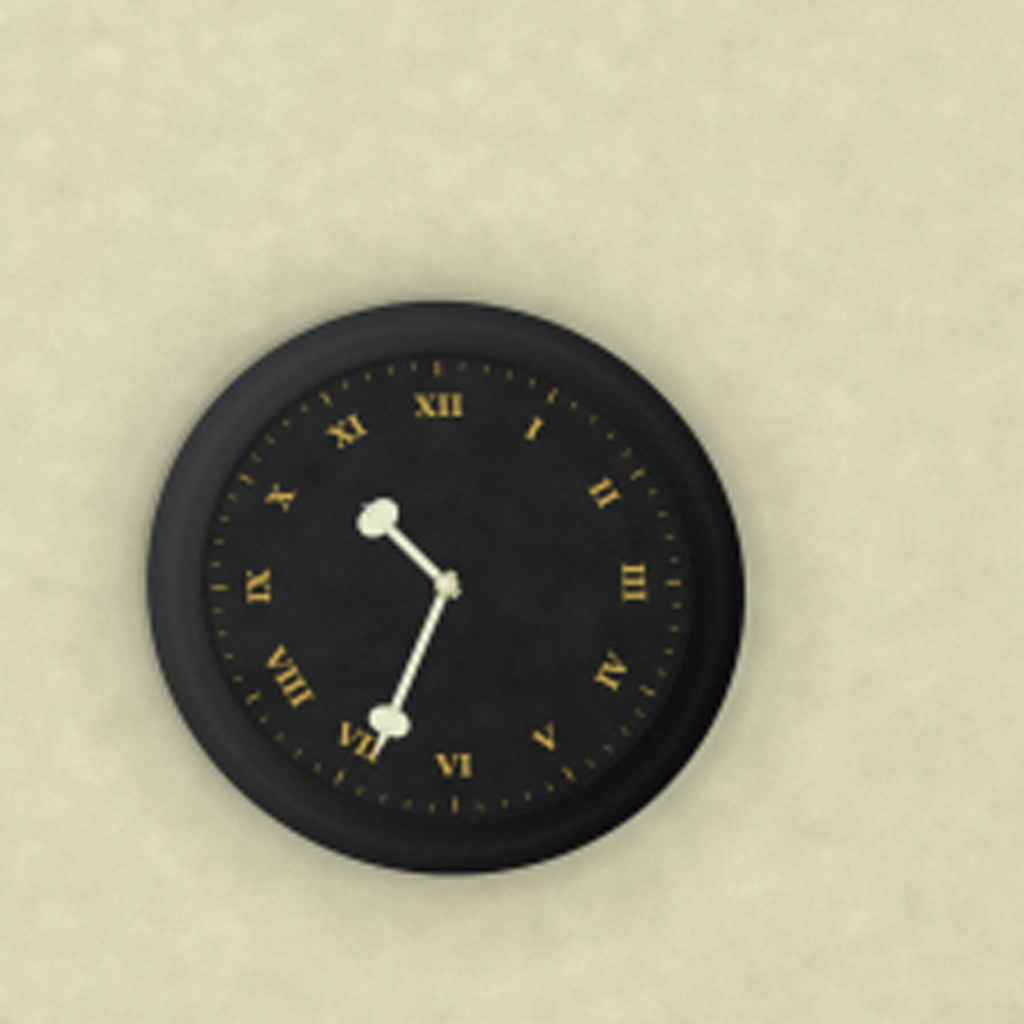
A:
h=10 m=34
